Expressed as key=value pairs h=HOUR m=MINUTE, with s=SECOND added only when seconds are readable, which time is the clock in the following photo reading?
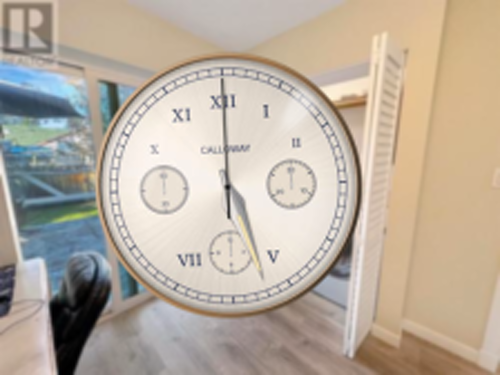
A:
h=5 m=27
